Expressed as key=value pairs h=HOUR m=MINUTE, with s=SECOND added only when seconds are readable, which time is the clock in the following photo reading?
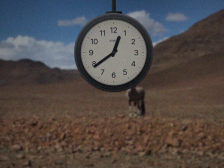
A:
h=12 m=39
